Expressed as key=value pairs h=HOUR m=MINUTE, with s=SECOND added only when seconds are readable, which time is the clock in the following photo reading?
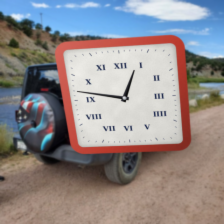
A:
h=12 m=47
